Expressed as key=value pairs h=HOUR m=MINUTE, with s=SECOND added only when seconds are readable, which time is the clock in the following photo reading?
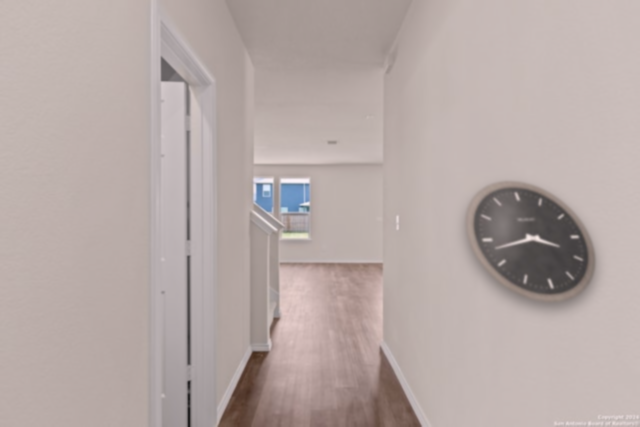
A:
h=3 m=43
